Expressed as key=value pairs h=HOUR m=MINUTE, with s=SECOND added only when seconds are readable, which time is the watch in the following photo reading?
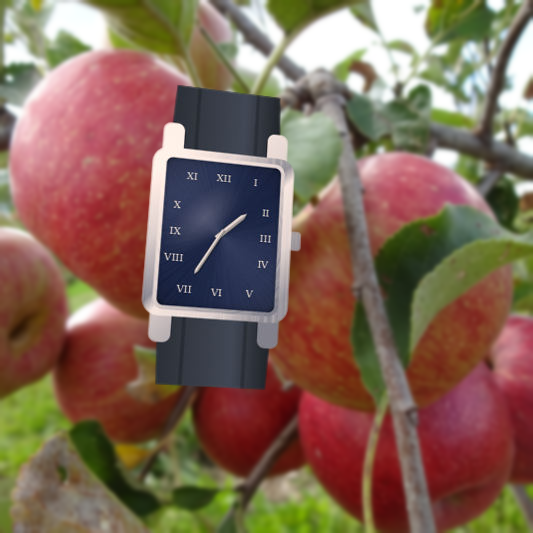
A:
h=1 m=35
